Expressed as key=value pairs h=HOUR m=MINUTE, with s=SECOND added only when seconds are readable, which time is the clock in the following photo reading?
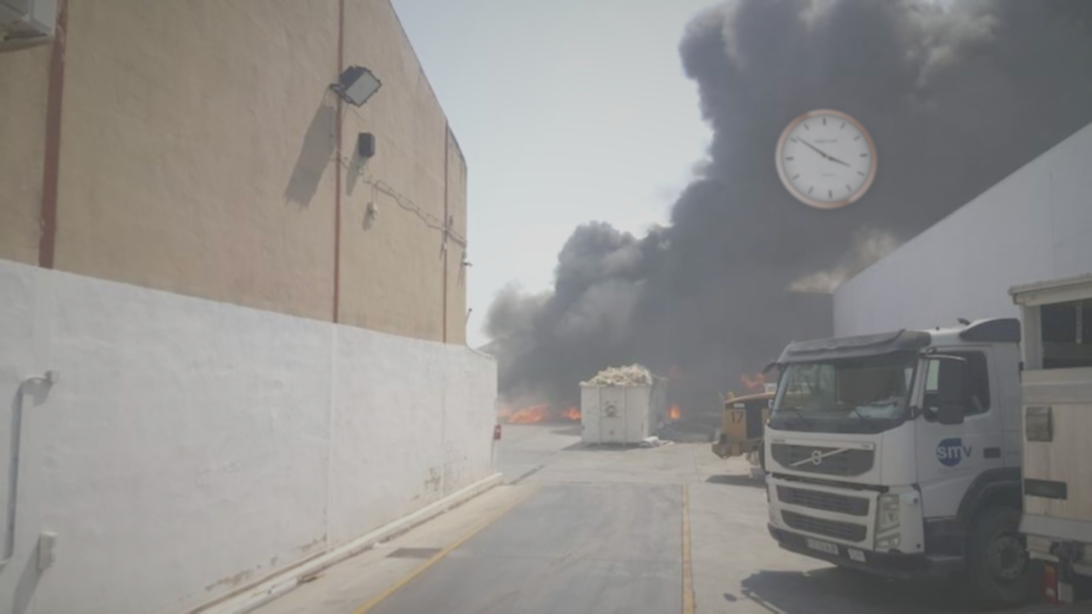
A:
h=3 m=51
